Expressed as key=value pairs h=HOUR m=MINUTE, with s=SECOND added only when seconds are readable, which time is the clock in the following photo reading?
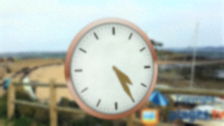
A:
h=4 m=25
